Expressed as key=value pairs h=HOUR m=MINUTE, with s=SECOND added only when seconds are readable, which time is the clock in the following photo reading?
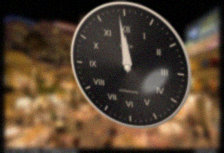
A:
h=11 m=59
